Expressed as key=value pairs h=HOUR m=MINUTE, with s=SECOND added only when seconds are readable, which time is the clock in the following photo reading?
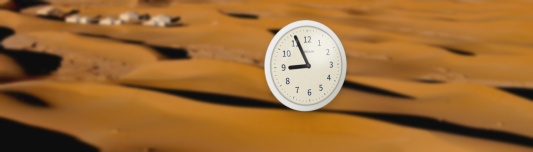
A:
h=8 m=56
